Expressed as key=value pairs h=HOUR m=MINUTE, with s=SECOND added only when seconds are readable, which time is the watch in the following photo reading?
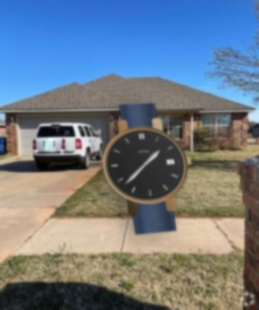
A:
h=1 m=38
